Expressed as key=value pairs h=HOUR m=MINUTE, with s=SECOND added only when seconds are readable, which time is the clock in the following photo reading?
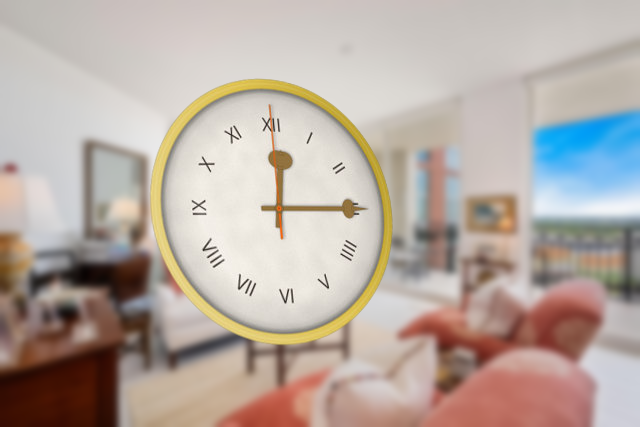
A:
h=12 m=15 s=0
